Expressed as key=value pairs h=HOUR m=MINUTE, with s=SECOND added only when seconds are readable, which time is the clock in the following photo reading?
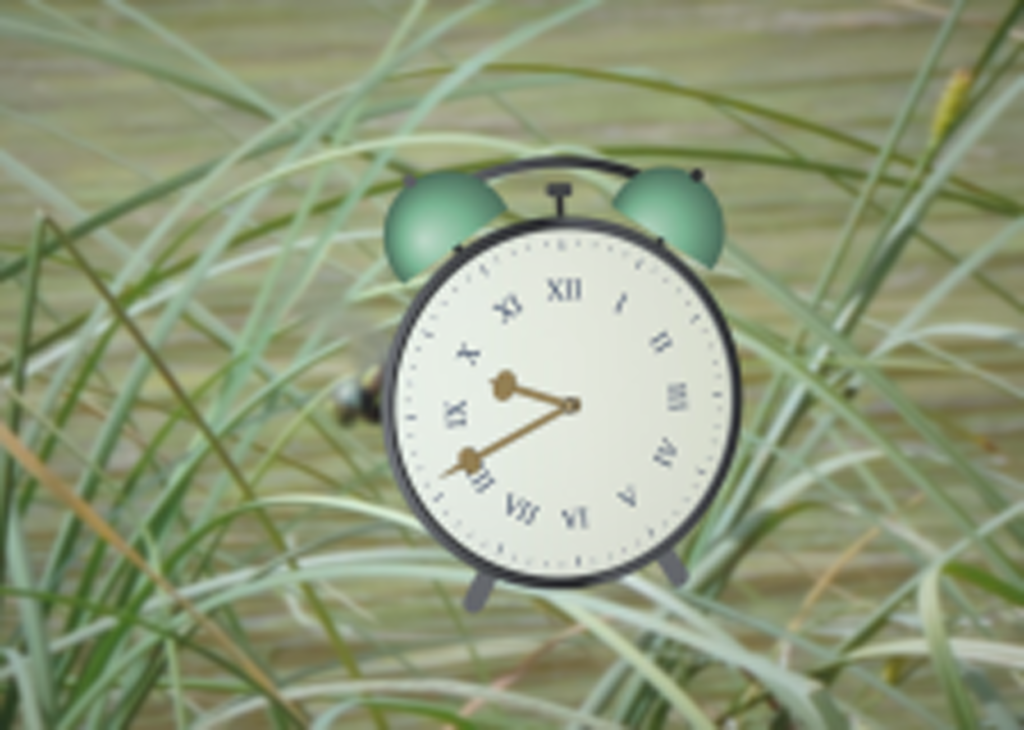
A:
h=9 m=41
